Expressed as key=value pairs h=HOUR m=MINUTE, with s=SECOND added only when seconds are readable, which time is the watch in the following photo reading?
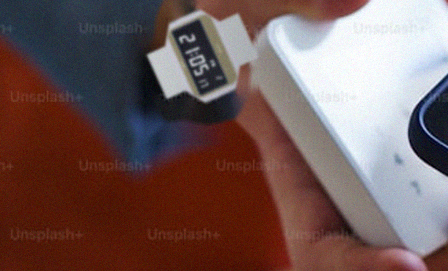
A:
h=21 m=5
